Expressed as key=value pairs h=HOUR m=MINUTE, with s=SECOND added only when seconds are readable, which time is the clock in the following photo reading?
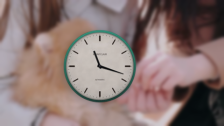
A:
h=11 m=18
